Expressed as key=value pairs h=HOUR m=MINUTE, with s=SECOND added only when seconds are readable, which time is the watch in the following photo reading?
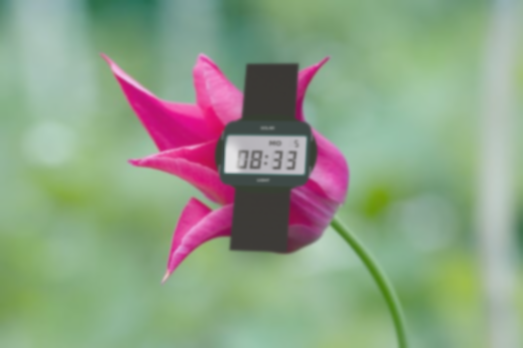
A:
h=8 m=33
